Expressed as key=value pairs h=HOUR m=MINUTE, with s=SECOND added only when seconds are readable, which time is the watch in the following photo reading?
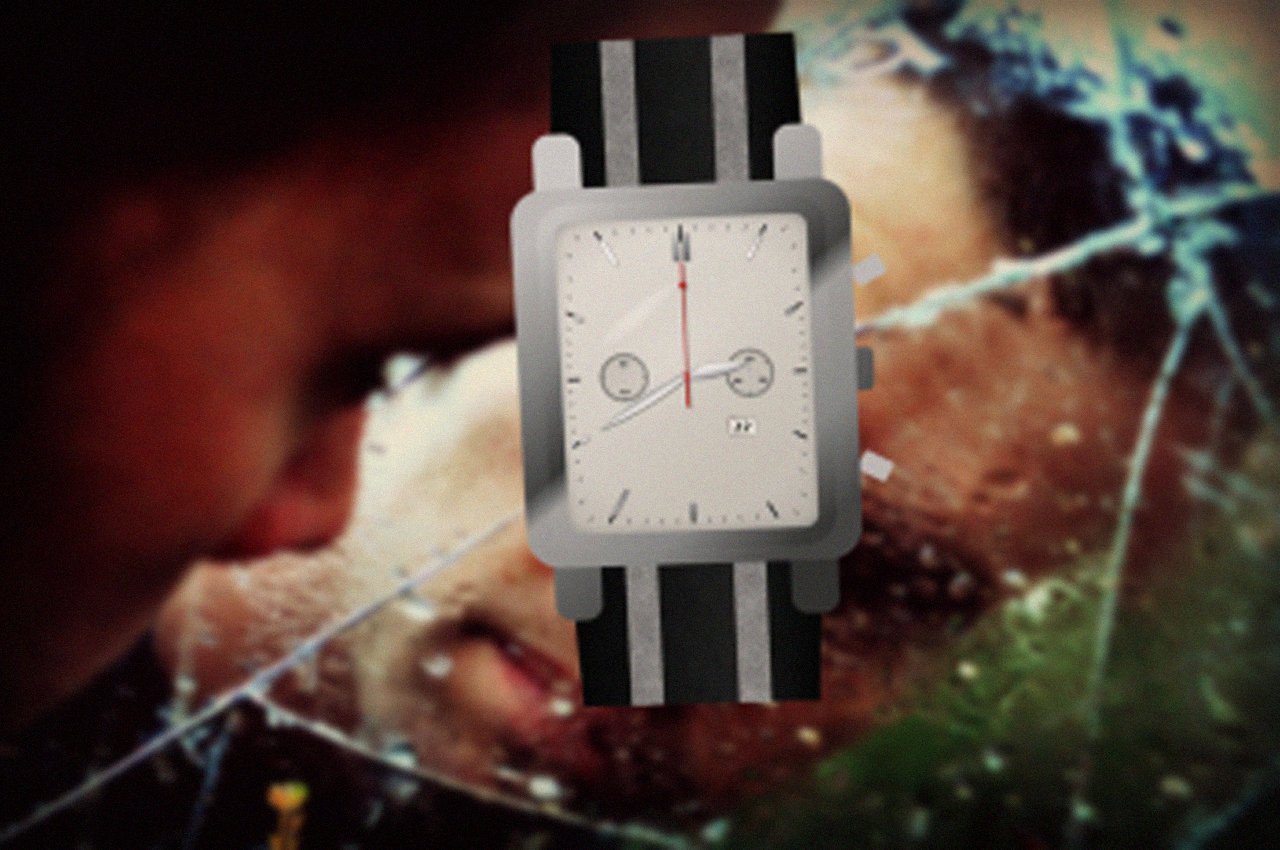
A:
h=2 m=40
